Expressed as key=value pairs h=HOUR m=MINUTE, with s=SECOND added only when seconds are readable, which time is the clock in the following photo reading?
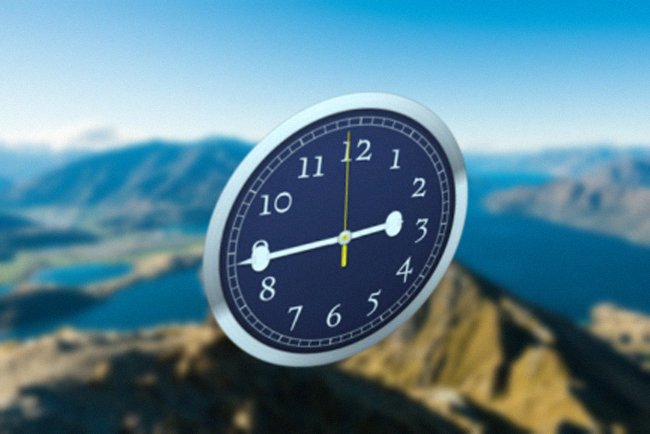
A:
h=2 m=43 s=59
